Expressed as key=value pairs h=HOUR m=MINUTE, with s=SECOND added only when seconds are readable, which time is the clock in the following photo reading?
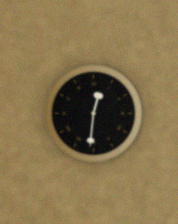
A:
h=12 m=31
